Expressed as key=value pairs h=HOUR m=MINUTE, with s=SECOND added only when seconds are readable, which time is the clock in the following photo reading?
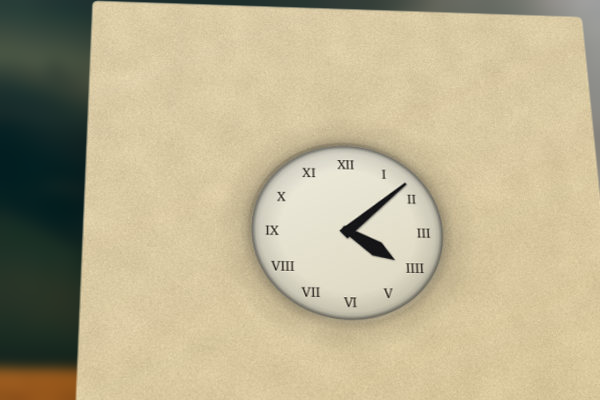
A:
h=4 m=8
